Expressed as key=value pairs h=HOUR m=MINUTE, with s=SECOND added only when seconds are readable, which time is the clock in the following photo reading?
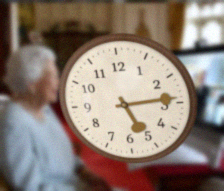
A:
h=5 m=14
